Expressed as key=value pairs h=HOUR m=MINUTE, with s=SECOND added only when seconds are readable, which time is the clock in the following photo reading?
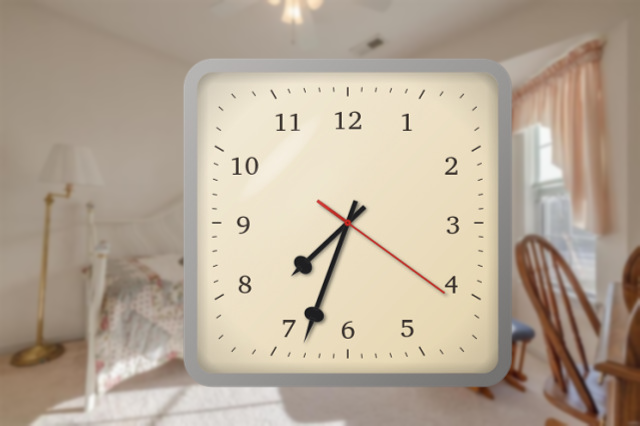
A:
h=7 m=33 s=21
